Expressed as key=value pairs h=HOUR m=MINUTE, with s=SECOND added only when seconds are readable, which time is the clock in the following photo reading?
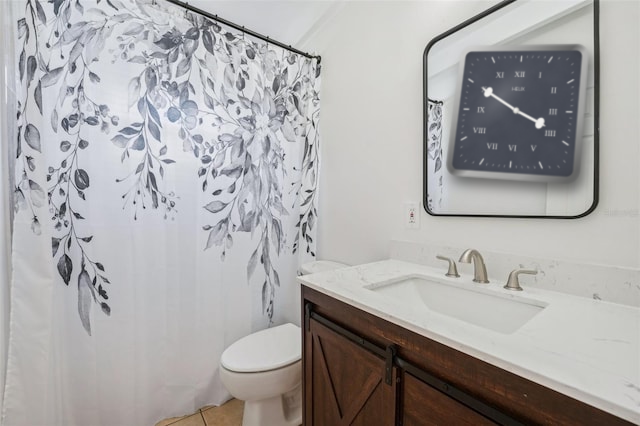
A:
h=3 m=50
